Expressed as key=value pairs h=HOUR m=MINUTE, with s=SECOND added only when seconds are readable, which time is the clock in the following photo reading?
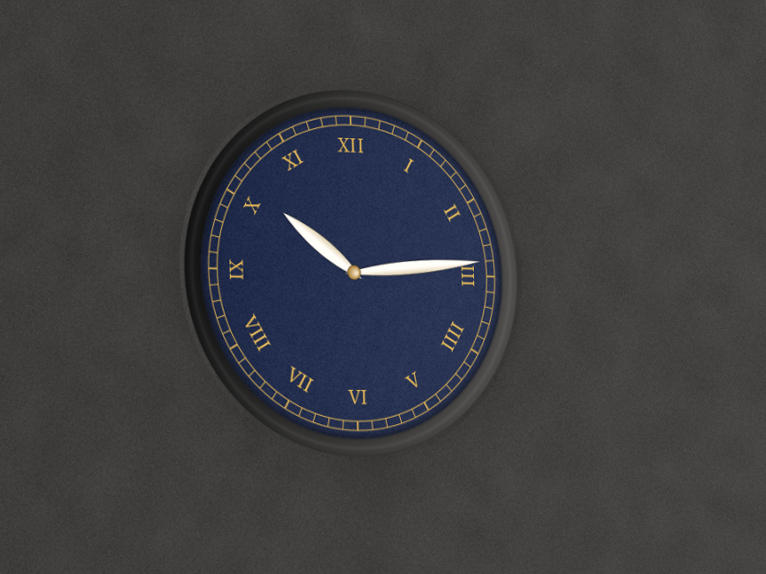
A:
h=10 m=14
